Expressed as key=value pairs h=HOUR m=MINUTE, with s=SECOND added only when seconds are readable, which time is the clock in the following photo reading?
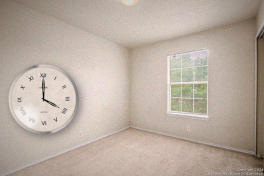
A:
h=4 m=0
